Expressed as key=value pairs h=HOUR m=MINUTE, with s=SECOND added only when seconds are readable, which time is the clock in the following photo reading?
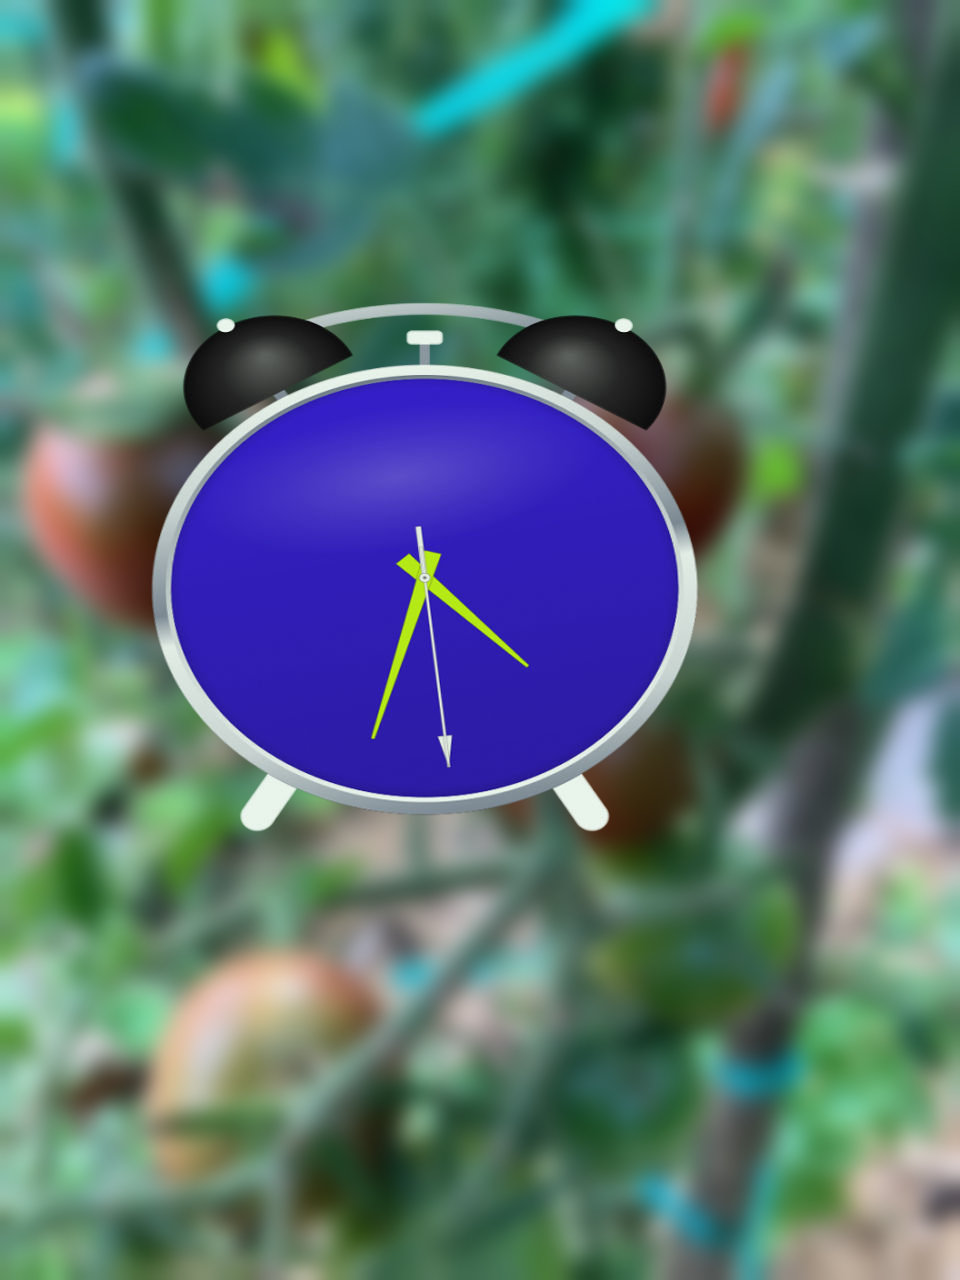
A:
h=4 m=32 s=29
